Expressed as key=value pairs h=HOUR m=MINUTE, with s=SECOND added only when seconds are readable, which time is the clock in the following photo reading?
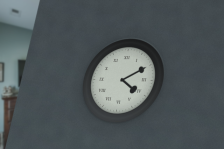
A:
h=4 m=10
